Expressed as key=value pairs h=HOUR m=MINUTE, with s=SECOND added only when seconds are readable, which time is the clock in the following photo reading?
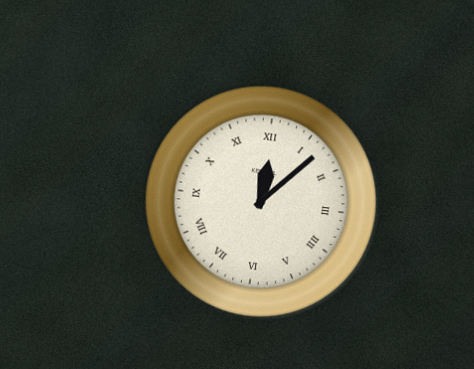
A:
h=12 m=7
